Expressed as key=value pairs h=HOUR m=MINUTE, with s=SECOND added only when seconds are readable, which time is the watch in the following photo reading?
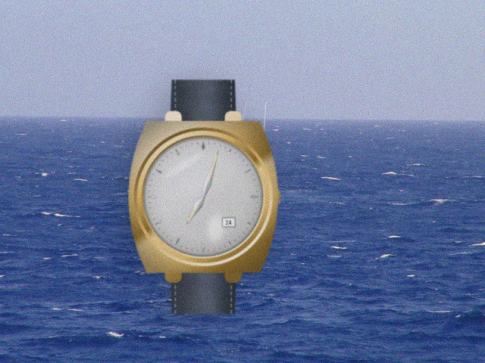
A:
h=7 m=3
